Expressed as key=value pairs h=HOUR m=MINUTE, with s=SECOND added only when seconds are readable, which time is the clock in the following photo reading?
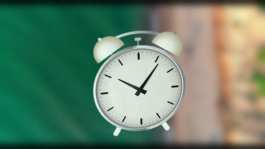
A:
h=10 m=6
